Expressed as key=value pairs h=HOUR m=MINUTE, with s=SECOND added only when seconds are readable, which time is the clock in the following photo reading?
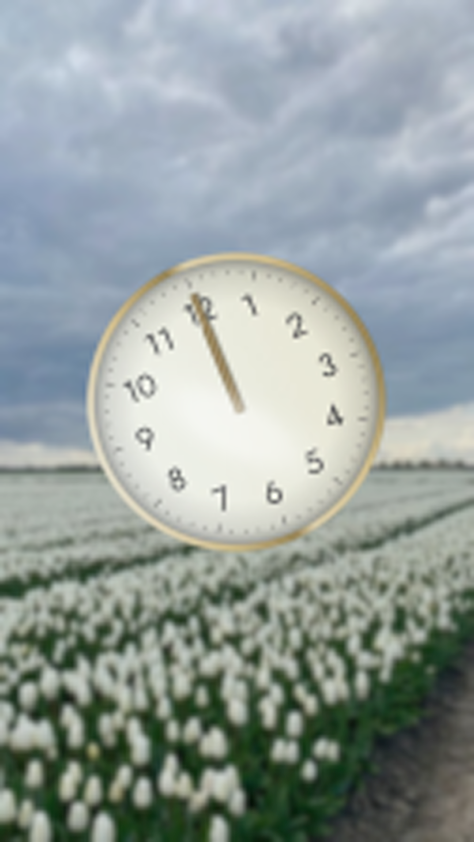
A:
h=12 m=0
